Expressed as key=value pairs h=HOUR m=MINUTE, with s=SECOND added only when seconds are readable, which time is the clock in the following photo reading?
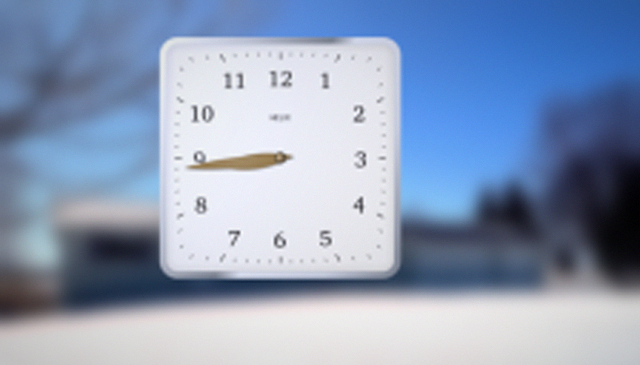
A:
h=8 m=44
